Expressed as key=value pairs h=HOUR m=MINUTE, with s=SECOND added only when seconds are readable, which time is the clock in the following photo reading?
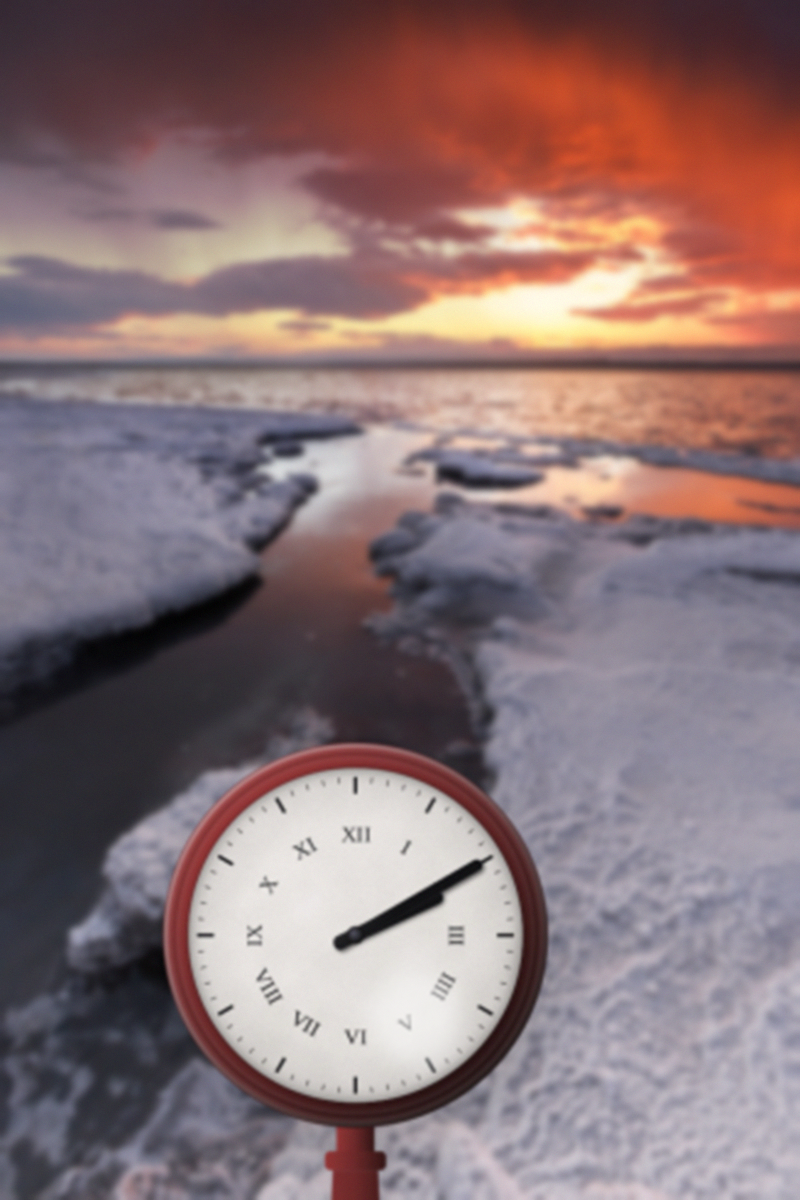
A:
h=2 m=10
